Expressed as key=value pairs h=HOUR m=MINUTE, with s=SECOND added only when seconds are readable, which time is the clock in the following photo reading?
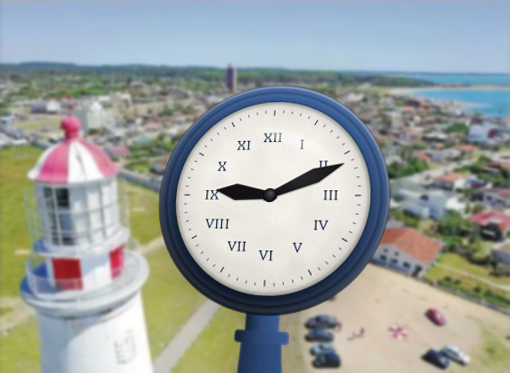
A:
h=9 m=11
